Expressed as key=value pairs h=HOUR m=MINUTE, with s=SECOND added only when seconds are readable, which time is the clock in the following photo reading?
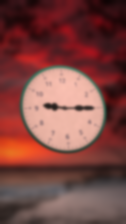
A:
h=9 m=15
